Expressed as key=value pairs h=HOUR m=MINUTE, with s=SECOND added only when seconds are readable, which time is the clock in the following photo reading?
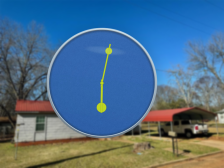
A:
h=6 m=2
